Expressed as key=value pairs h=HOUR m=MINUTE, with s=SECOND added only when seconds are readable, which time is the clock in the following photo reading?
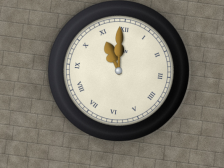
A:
h=10 m=59
